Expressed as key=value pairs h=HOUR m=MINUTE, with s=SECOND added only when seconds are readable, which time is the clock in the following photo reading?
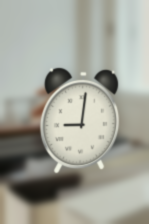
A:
h=9 m=1
